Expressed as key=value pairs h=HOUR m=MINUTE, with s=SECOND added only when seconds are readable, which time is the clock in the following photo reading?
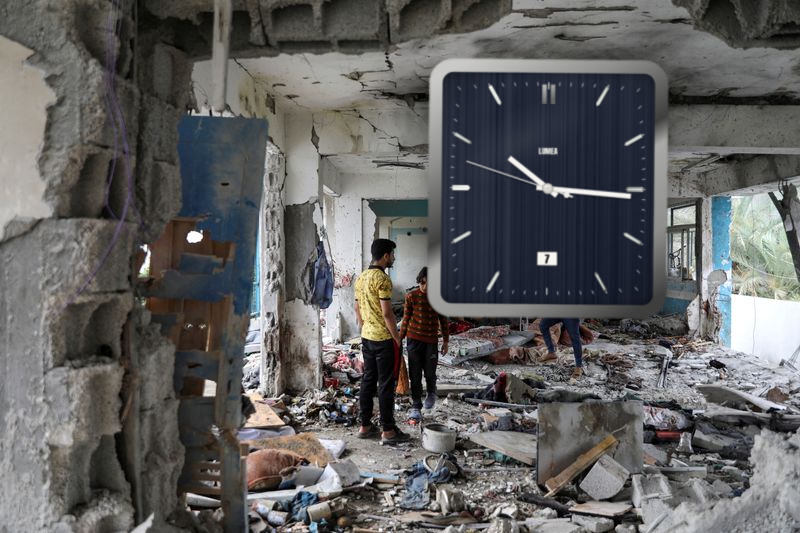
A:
h=10 m=15 s=48
